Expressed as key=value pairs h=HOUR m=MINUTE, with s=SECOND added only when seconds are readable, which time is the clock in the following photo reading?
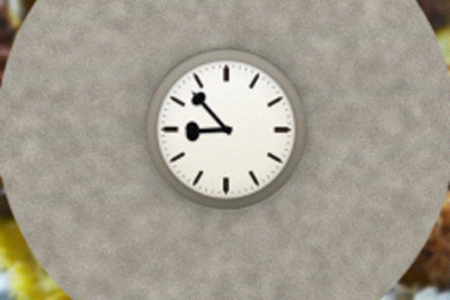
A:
h=8 m=53
